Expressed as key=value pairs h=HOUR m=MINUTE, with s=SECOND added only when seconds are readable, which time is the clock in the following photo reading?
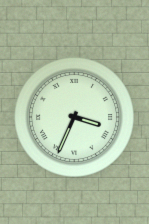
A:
h=3 m=34
